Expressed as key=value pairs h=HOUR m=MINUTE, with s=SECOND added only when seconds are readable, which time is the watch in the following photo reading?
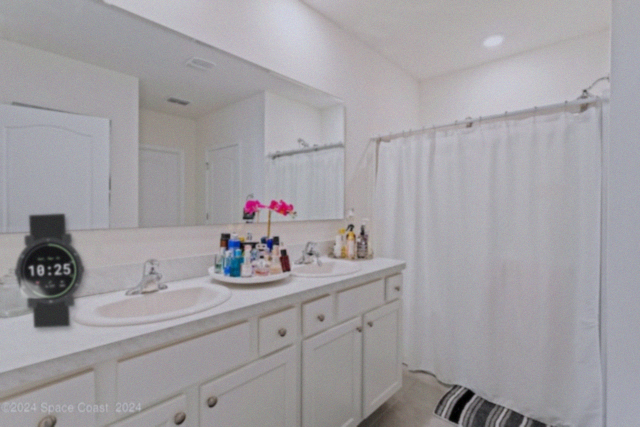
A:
h=10 m=25
